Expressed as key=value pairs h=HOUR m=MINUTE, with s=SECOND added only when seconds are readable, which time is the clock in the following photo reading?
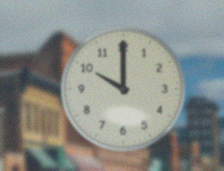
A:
h=10 m=0
